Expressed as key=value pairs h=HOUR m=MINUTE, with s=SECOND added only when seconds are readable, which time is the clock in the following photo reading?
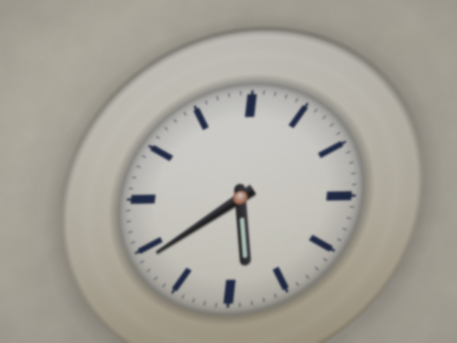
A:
h=5 m=39
